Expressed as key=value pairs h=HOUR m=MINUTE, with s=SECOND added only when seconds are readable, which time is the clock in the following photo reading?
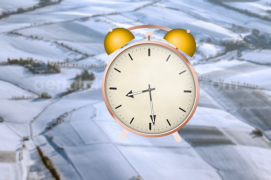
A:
h=8 m=29
